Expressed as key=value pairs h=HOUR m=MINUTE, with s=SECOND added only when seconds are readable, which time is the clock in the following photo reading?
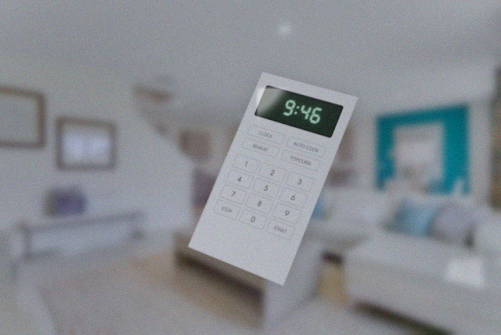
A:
h=9 m=46
